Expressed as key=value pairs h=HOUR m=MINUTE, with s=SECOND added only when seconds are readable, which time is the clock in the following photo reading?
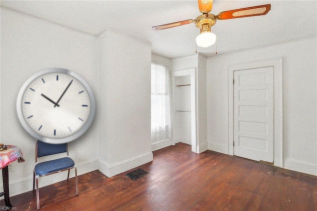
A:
h=10 m=5
